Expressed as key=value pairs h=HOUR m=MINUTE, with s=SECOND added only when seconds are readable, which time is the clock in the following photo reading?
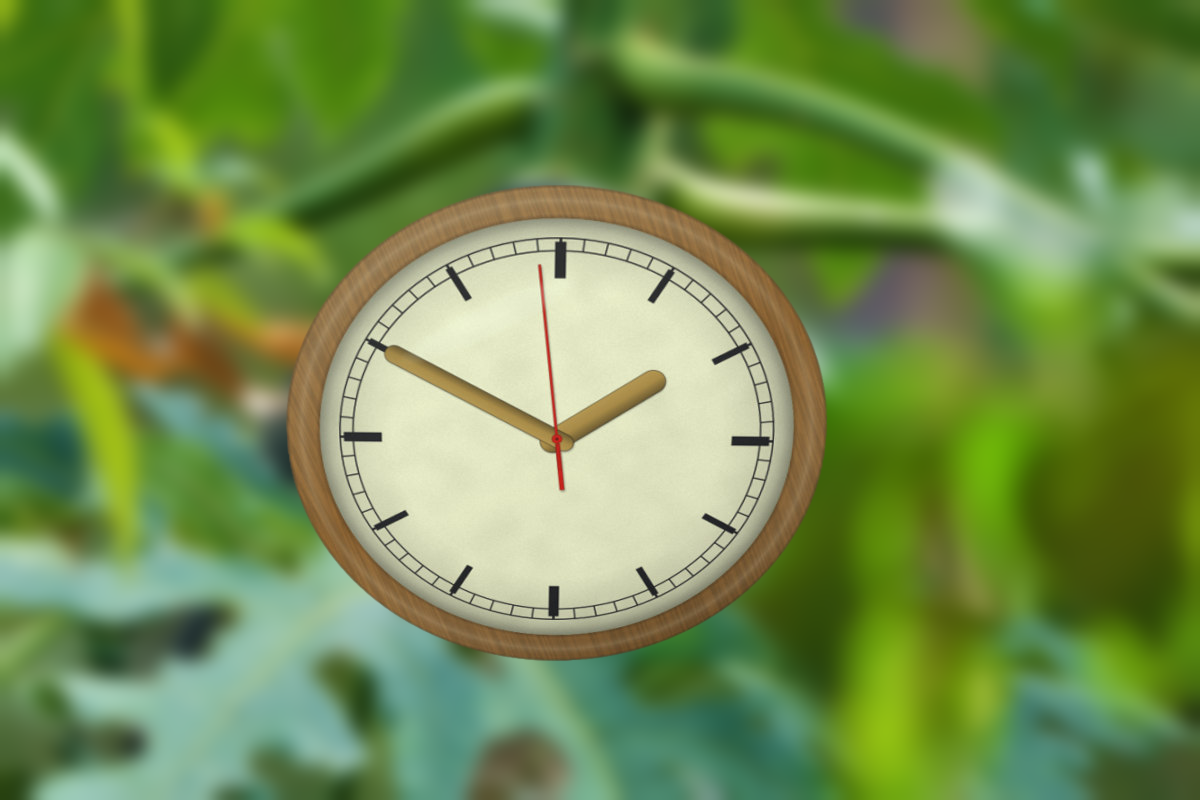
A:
h=1 m=49 s=59
